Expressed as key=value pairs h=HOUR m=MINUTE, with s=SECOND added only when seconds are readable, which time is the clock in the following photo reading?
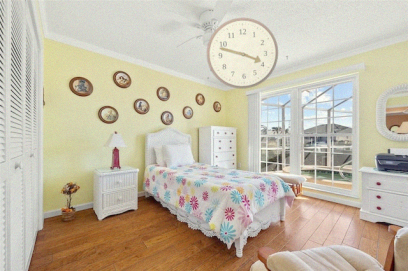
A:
h=3 m=48
